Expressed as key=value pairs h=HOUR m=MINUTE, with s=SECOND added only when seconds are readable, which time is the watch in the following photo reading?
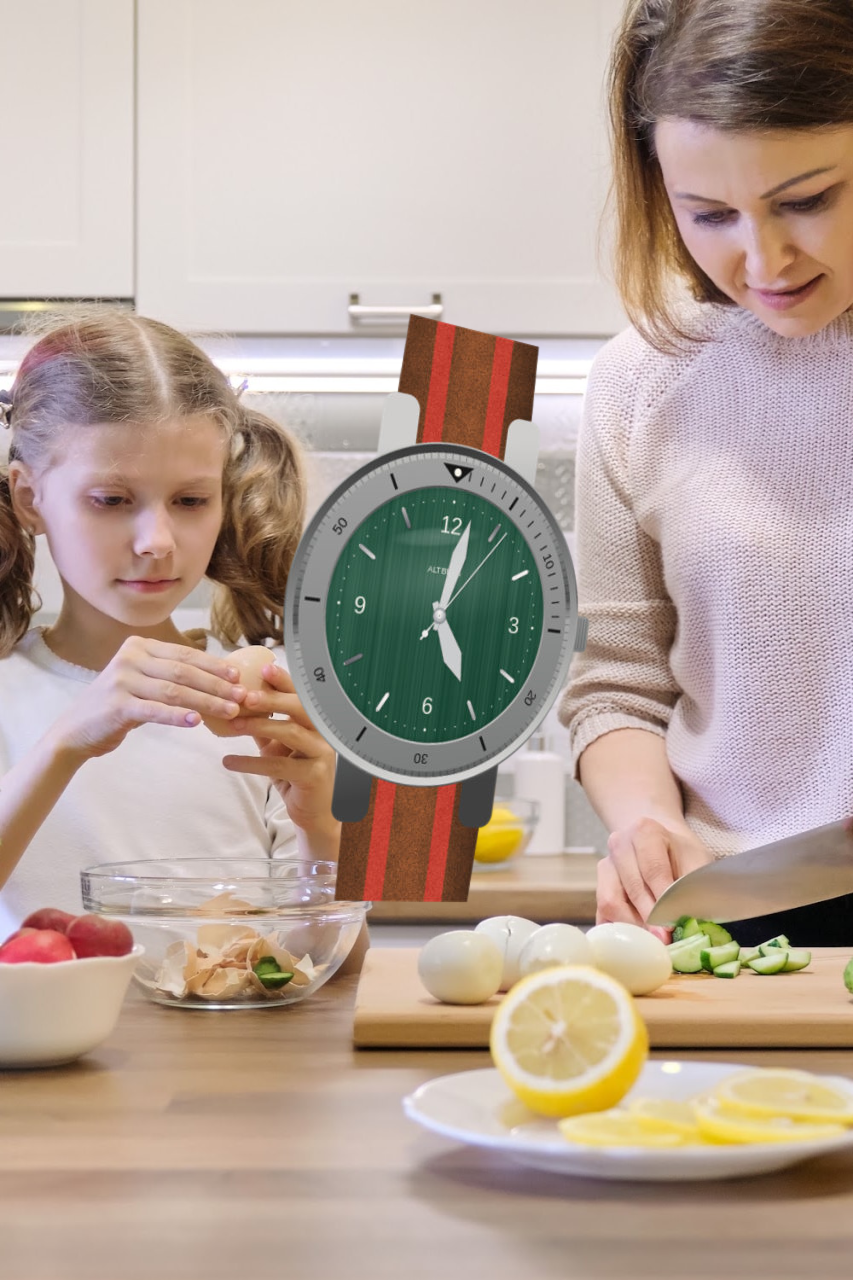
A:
h=5 m=2 s=6
